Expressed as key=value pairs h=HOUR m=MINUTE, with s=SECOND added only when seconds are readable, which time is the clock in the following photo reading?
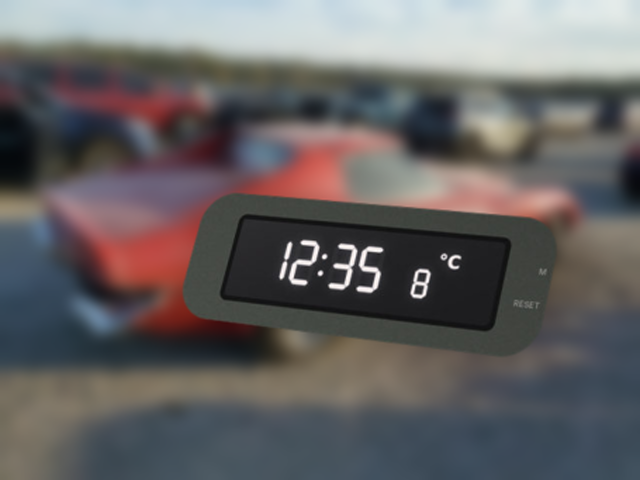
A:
h=12 m=35
